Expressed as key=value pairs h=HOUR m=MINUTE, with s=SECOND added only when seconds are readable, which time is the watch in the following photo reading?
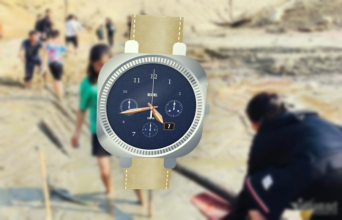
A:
h=4 m=43
